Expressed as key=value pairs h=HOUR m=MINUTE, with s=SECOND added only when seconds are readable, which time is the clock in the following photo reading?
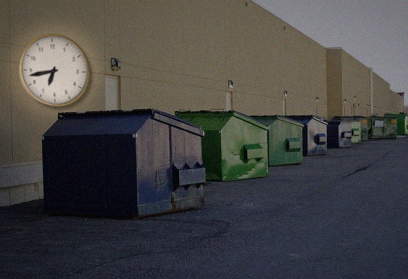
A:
h=6 m=43
